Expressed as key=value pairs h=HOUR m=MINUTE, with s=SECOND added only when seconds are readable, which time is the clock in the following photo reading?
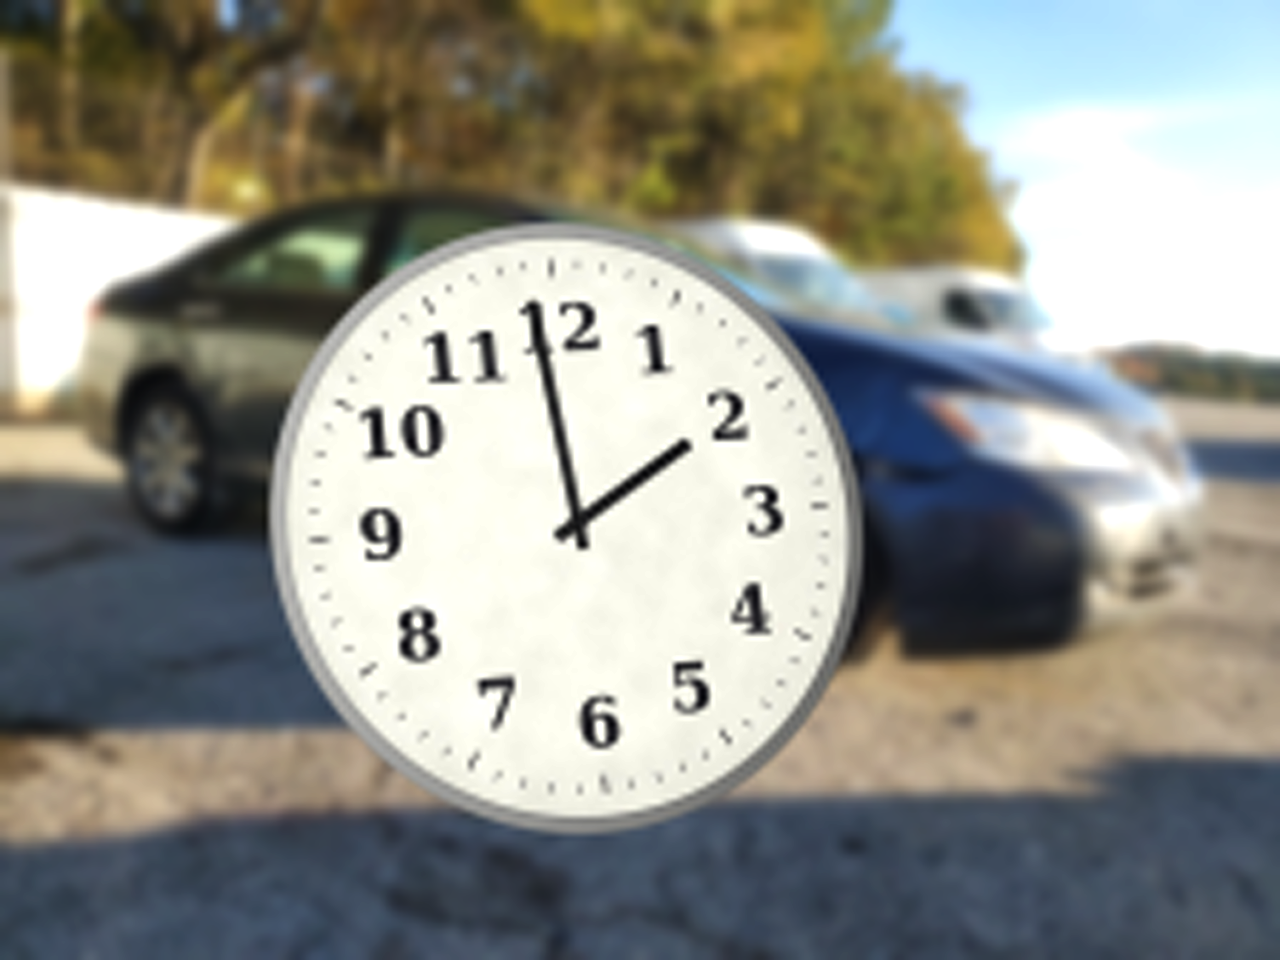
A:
h=1 m=59
